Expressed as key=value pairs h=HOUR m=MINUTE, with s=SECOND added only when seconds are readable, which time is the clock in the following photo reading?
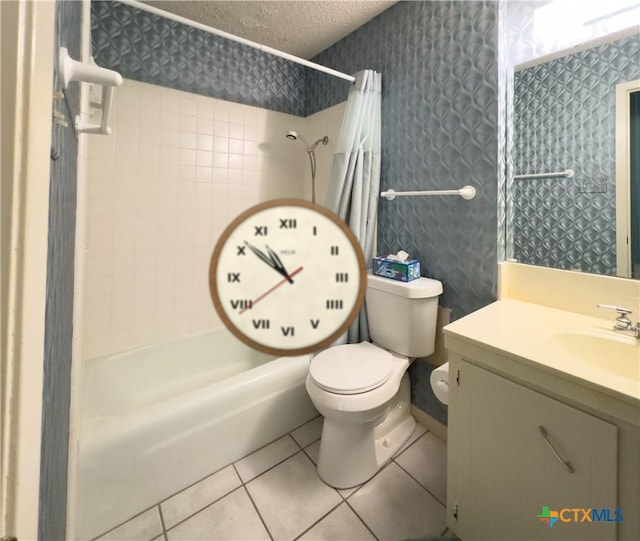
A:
h=10 m=51 s=39
